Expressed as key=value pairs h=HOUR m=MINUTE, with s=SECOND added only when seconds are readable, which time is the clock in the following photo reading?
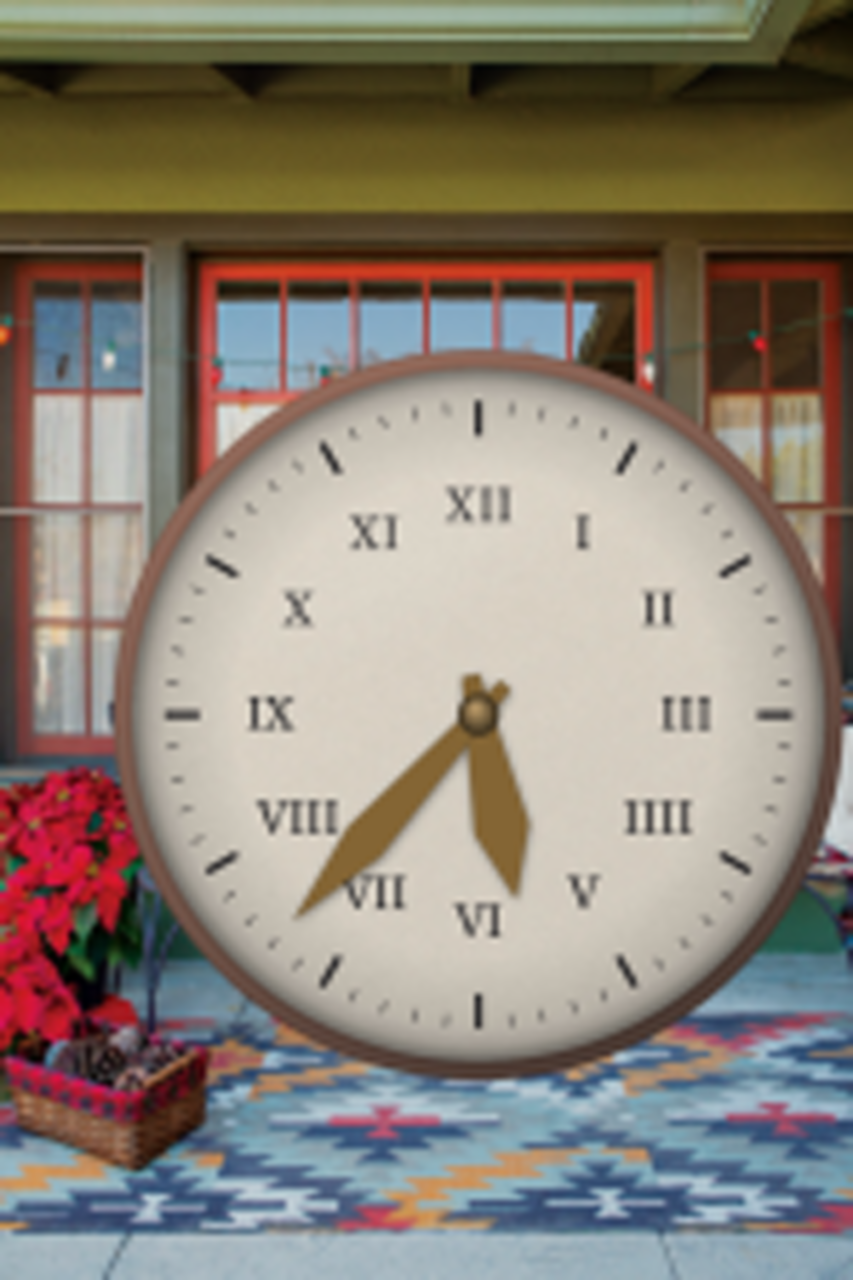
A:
h=5 m=37
